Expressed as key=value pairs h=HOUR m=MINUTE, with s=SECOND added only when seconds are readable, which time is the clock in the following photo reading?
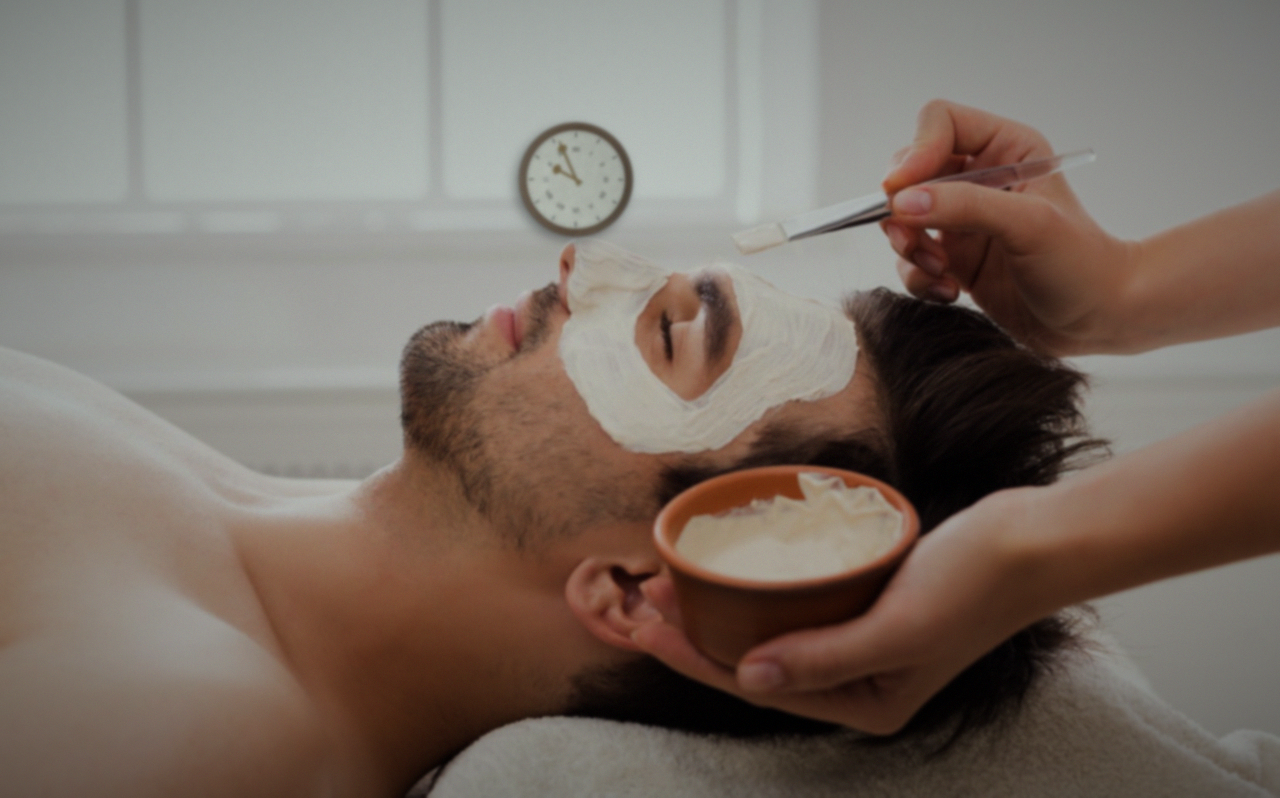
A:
h=9 m=56
